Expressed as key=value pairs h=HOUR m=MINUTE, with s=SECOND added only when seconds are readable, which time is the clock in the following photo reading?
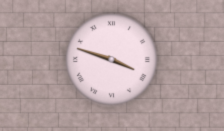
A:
h=3 m=48
